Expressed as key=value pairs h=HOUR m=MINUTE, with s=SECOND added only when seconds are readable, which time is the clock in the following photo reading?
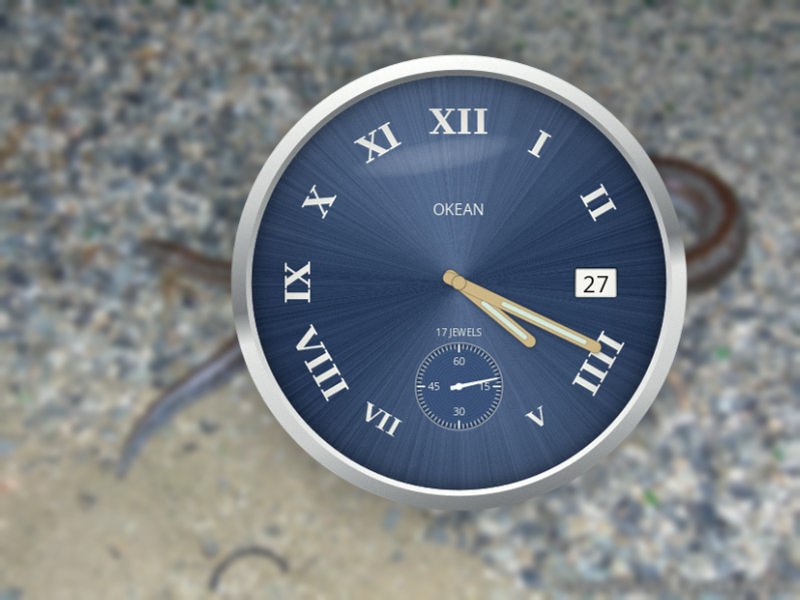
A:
h=4 m=19 s=13
